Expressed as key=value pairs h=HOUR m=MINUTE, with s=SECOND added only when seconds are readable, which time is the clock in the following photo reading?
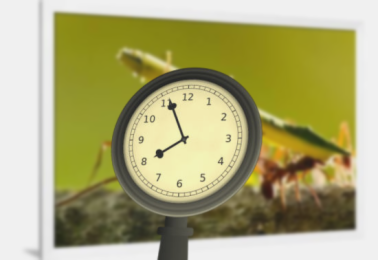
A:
h=7 m=56
